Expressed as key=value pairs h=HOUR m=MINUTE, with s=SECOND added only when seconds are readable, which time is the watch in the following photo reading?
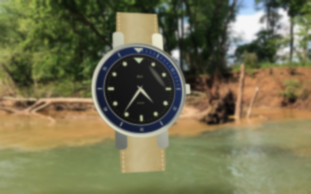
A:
h=4 m=36
